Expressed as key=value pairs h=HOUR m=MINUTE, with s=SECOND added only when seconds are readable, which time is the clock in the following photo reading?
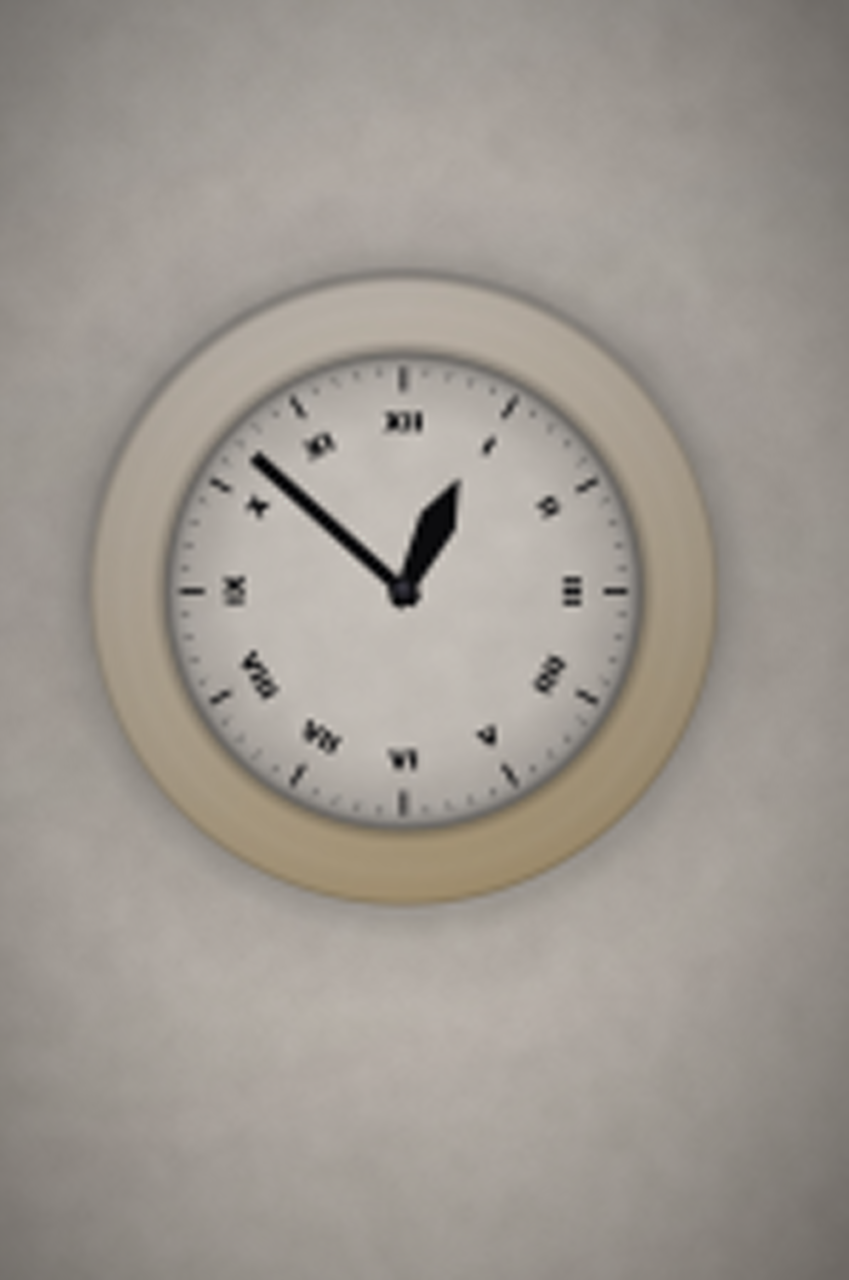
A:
h=12 m=52
